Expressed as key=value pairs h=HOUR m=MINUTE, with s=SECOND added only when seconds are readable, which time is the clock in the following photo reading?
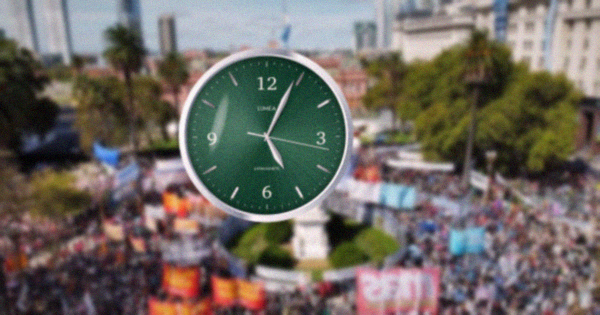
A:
h=5 m=4 s=17
